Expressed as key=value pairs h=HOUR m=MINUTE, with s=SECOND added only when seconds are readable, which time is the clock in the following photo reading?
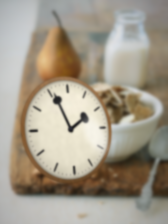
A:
h=1 m=56
